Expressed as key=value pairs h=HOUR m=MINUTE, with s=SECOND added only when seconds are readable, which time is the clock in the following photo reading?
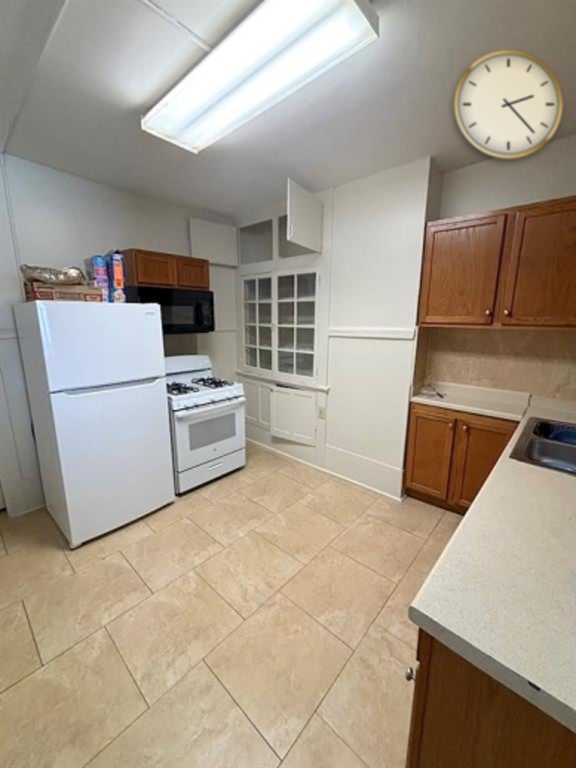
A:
h=2 m=23
